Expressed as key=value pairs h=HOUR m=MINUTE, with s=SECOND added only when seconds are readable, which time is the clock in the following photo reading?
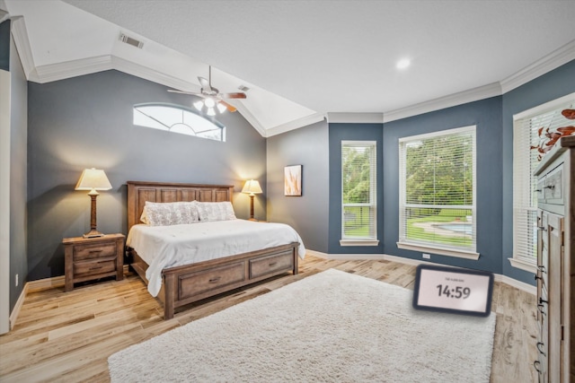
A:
h=14 m=59
